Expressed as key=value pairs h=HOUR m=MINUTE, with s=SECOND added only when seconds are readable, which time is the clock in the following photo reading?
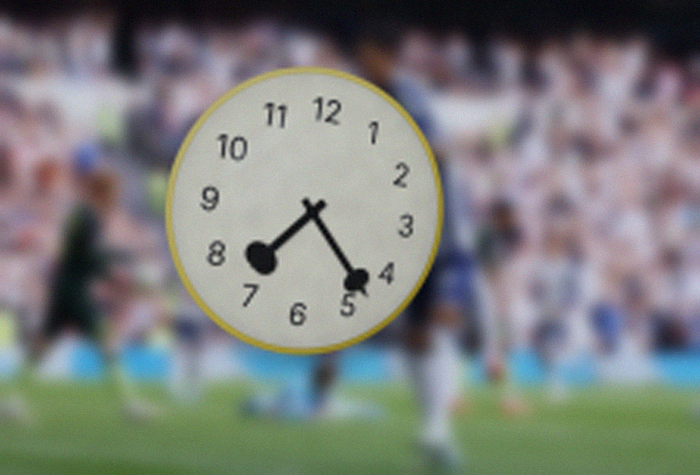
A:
h=7 m=23
